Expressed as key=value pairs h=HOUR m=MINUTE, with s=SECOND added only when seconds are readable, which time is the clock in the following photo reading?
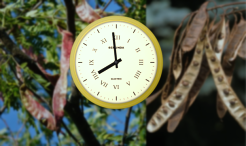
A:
h=7 m=59
